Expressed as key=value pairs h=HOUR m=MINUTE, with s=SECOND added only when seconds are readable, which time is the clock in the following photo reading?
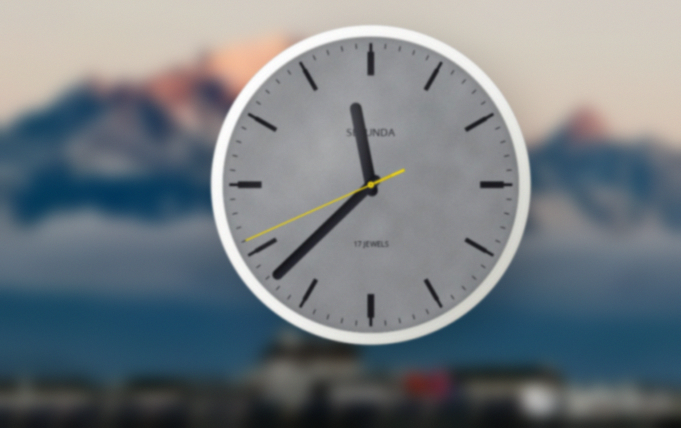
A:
h=11 m=37 s=41
